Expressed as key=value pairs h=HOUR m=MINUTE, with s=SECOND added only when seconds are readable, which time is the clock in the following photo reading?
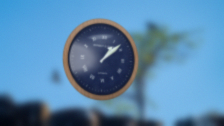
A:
h=1 m=8
